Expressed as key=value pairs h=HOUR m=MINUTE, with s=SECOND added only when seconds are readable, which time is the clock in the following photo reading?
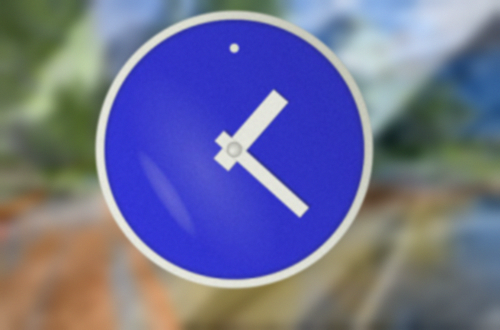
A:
h=1 m=22
